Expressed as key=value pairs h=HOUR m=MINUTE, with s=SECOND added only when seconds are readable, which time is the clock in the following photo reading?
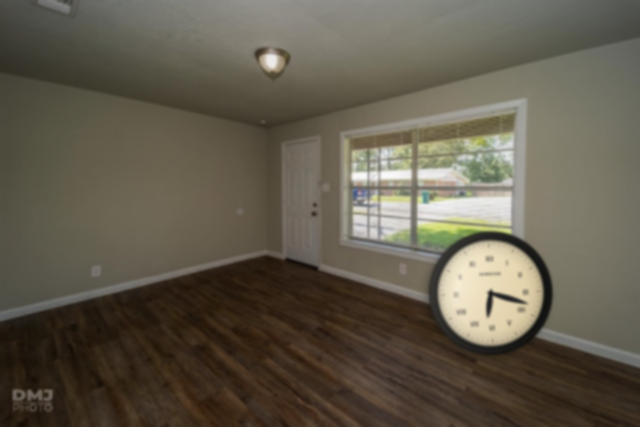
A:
h=6 m=18
